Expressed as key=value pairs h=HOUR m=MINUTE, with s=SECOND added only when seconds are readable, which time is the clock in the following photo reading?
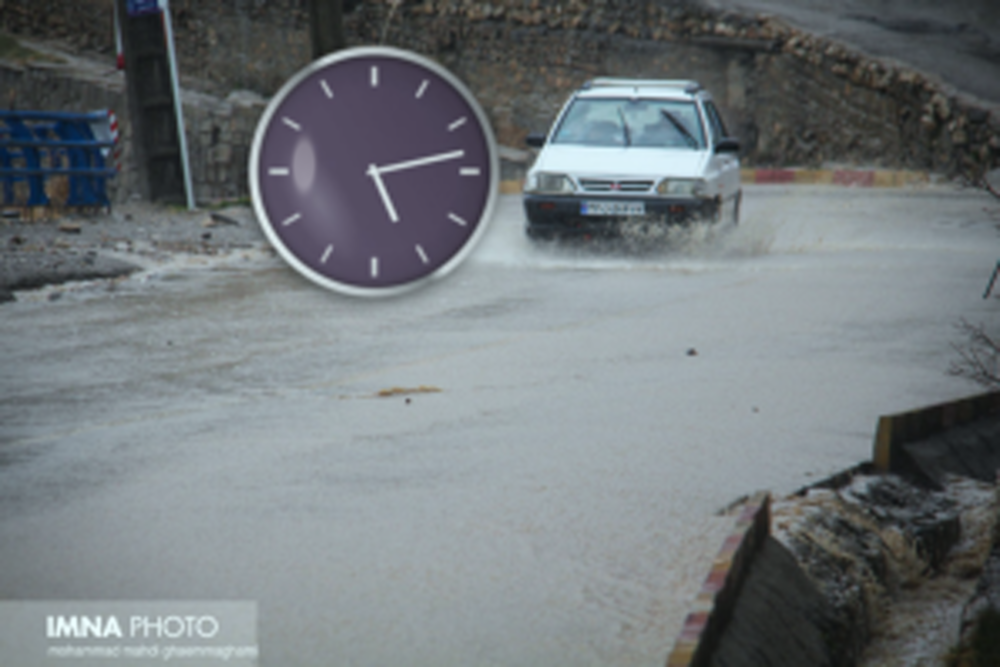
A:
h=5 m=13
